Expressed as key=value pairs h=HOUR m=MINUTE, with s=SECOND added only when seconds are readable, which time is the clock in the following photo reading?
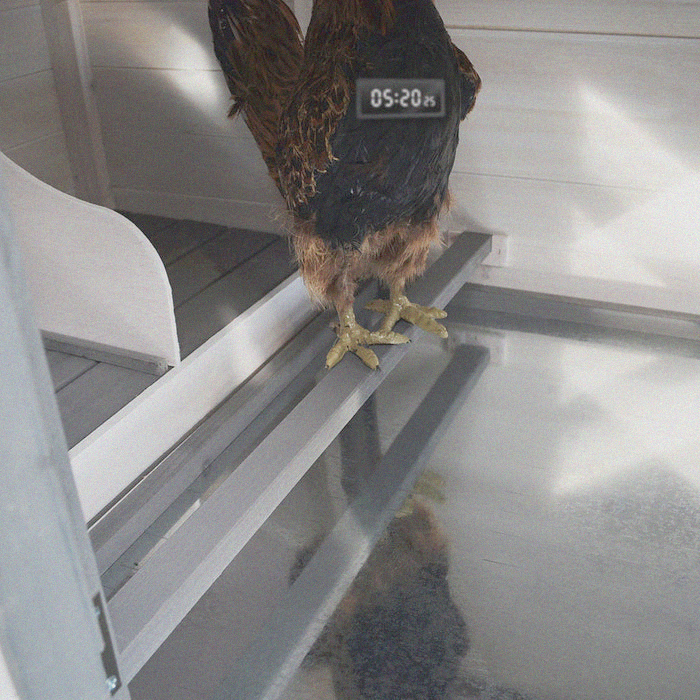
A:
h=5 m=20
